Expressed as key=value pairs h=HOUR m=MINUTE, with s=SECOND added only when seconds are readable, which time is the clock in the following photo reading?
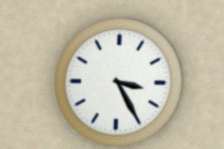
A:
h=3 m=25
